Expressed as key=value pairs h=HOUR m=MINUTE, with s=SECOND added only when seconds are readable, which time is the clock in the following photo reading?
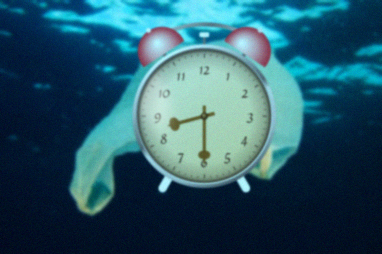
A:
h=8 m=30
